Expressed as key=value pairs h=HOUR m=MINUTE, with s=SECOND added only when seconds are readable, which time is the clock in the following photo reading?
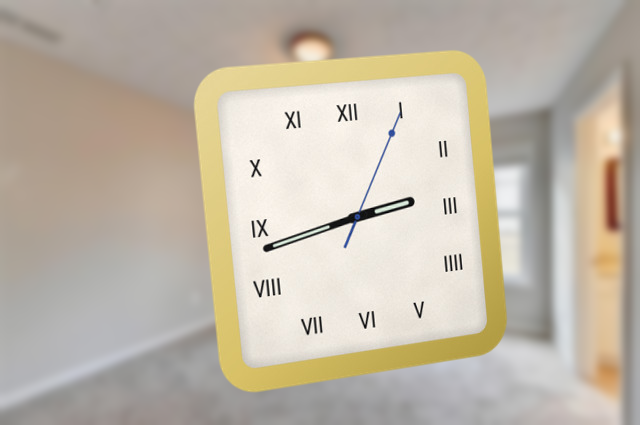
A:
h=2 m=43 s=5
